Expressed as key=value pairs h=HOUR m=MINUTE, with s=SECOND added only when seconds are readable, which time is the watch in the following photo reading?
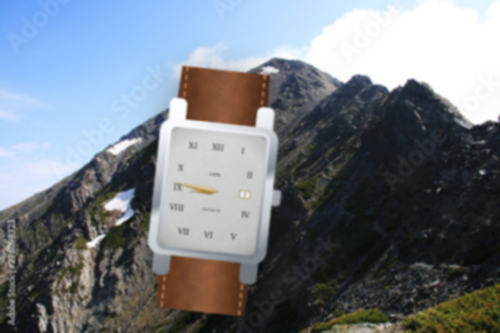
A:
h=8 m=46
